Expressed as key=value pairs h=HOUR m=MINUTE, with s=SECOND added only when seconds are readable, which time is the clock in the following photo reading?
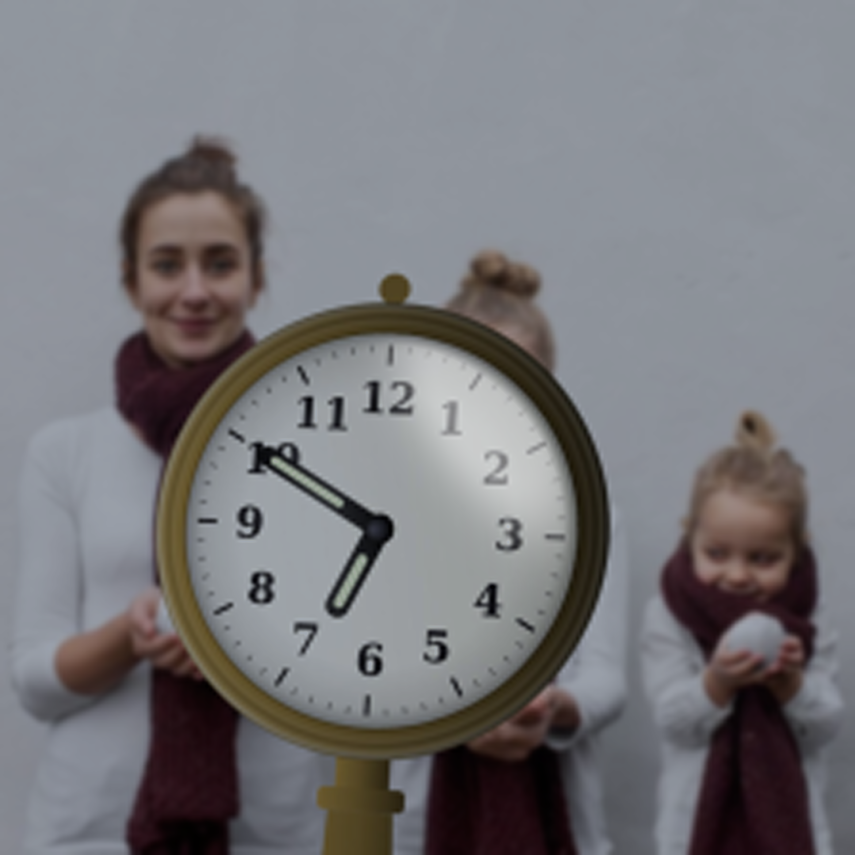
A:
h=6 m=50
